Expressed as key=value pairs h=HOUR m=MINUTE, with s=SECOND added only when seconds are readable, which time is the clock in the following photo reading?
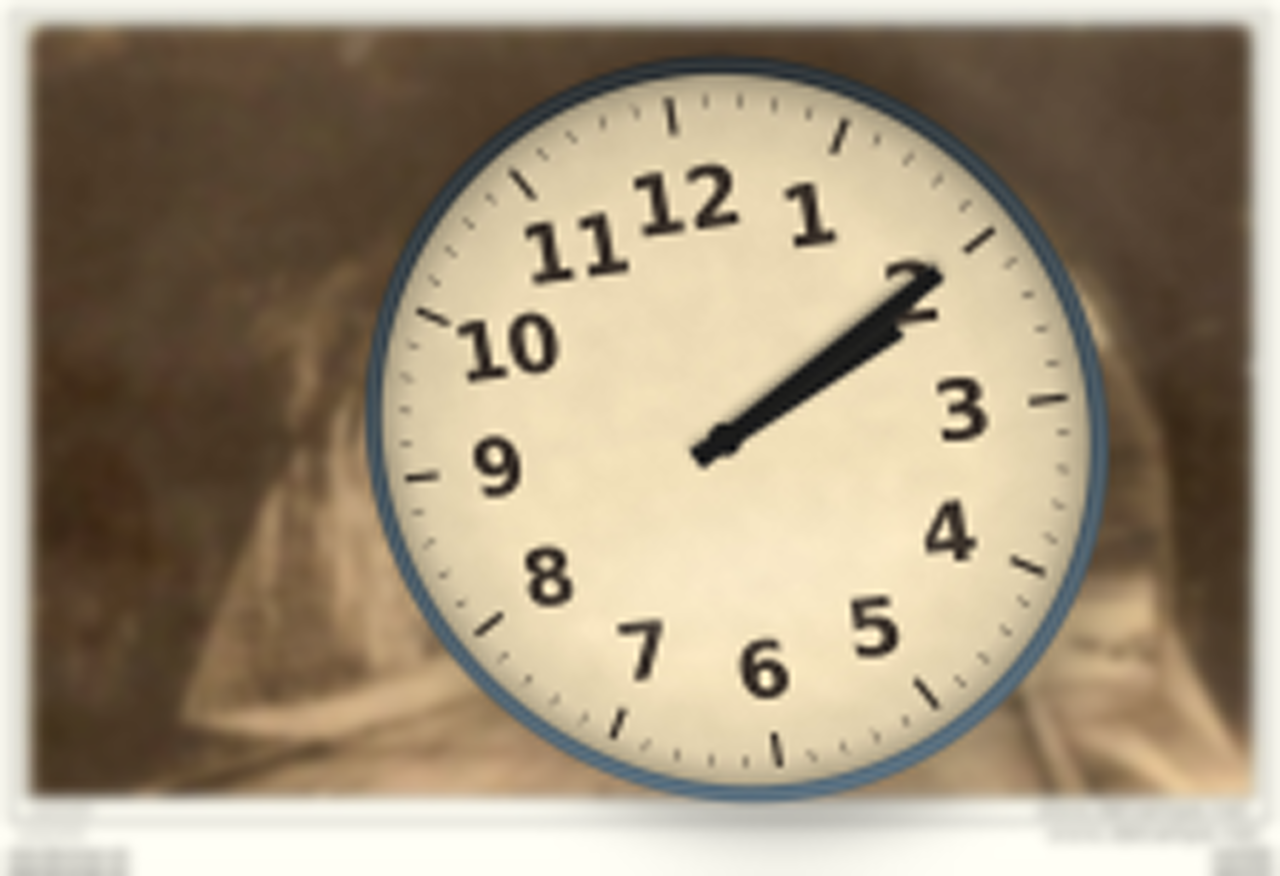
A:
h=2 m=10
